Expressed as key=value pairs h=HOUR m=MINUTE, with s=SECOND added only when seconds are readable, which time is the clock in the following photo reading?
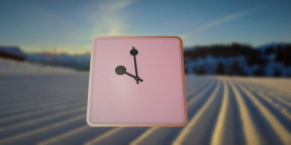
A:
h=9 m=59
